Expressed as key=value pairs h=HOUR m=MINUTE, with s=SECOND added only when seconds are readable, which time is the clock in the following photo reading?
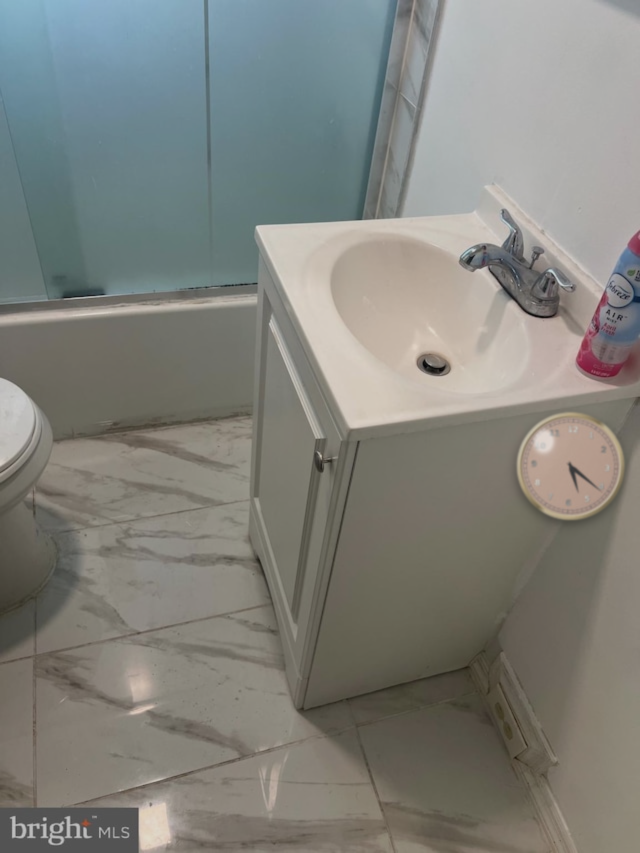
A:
h=5 m=21
